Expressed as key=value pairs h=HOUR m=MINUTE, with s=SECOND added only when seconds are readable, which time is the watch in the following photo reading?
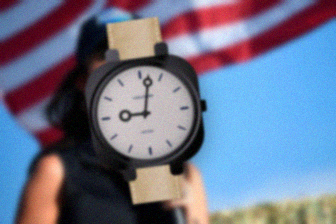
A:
h=9 m=2
